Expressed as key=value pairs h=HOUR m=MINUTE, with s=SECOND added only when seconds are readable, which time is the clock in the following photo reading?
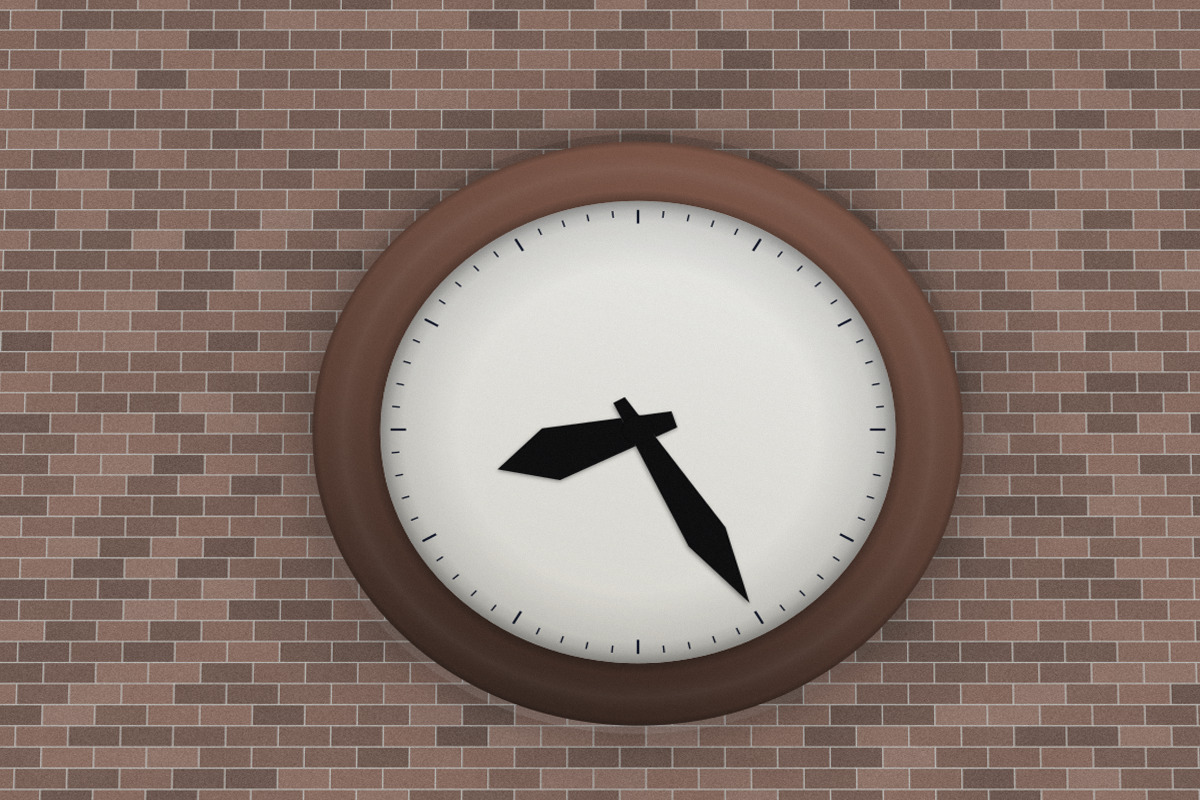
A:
h=8 m=25
